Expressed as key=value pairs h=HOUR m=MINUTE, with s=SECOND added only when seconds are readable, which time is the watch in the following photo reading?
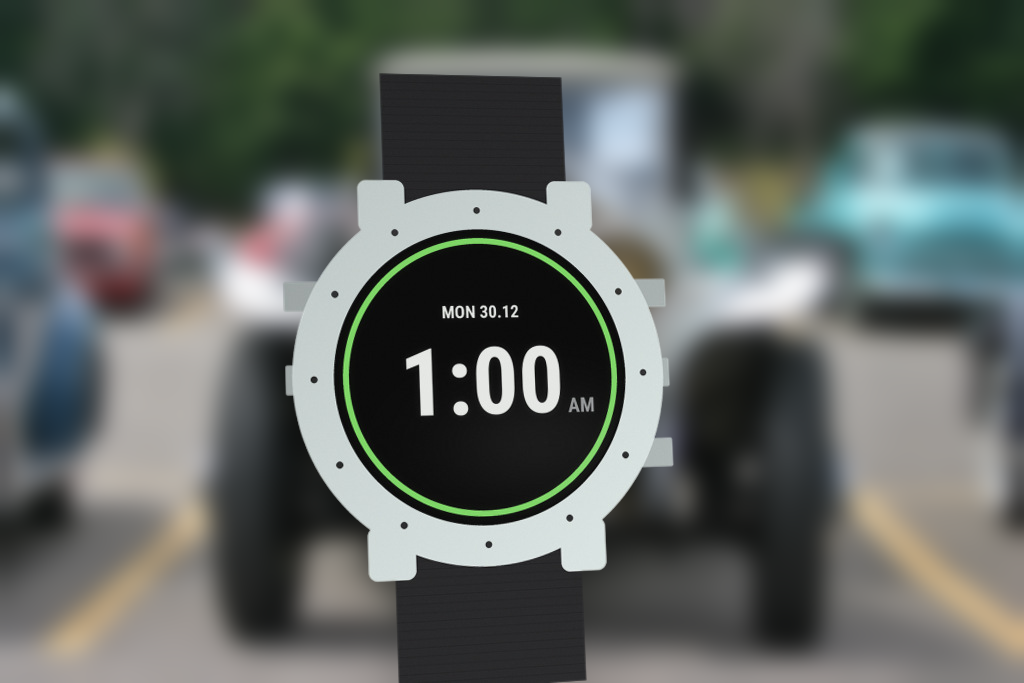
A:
h=1 m=0
